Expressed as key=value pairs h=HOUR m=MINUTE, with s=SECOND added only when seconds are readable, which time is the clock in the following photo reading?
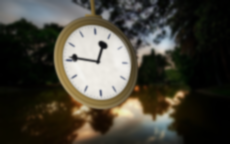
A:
h=12 m=46
